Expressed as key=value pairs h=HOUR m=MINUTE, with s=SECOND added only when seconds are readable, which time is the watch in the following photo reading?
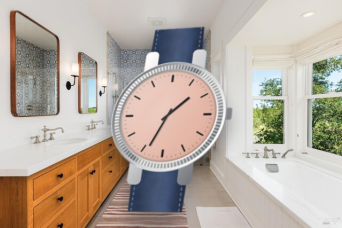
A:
h=1 m=34
